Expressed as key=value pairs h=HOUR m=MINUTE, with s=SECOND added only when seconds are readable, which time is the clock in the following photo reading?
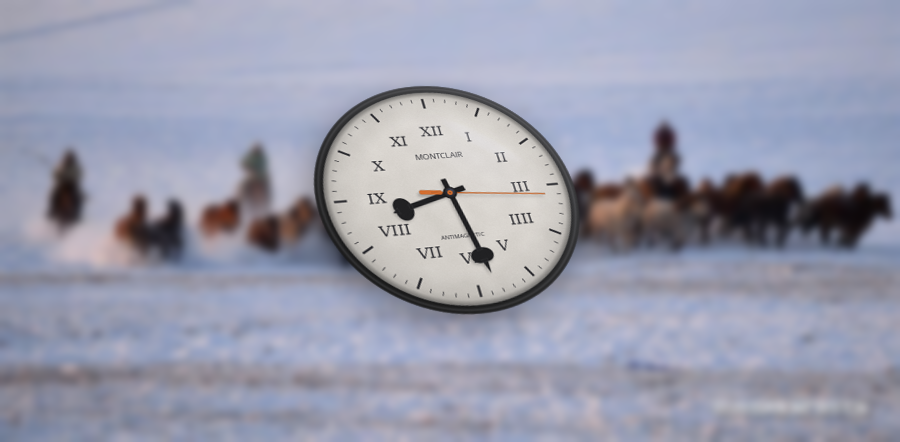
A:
h=8 m=28 s=16
